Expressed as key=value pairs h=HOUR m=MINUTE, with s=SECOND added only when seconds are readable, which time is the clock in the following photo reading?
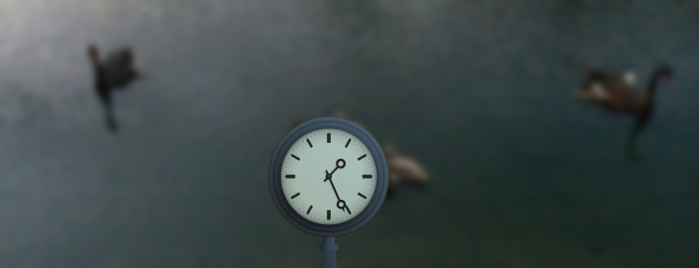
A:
h=1 m=26
